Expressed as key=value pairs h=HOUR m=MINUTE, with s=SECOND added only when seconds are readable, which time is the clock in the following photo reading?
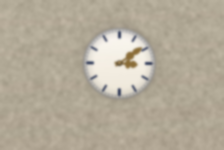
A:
h=3 m=9
